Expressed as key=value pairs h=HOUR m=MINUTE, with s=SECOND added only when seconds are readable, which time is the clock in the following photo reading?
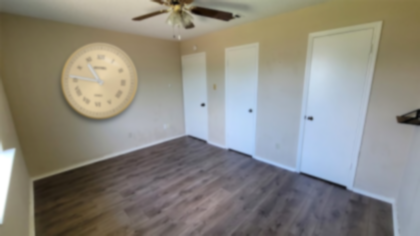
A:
h=10 m=46
